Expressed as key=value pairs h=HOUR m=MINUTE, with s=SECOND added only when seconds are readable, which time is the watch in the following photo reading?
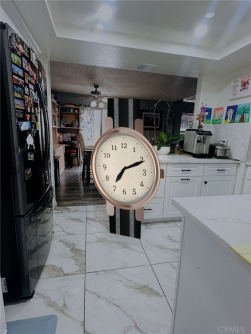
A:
h=7 m=11
